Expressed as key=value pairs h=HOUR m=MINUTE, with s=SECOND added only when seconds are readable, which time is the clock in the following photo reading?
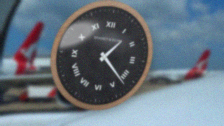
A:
h=1 m=22
